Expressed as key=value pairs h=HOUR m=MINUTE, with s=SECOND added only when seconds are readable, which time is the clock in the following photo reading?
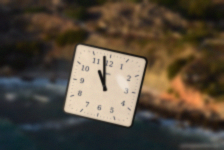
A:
h=10 m=58
